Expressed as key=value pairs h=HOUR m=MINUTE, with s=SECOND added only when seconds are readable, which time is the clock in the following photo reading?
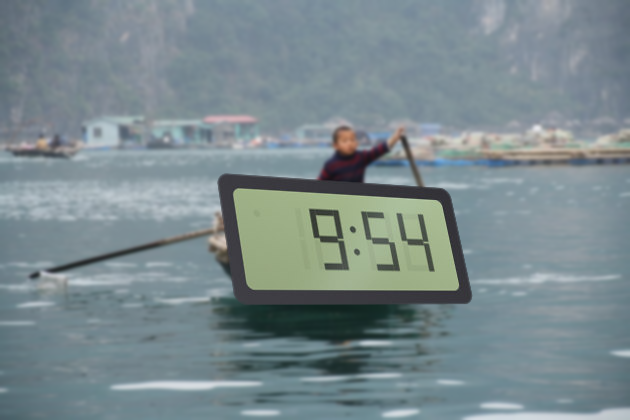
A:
h=9 m=54
